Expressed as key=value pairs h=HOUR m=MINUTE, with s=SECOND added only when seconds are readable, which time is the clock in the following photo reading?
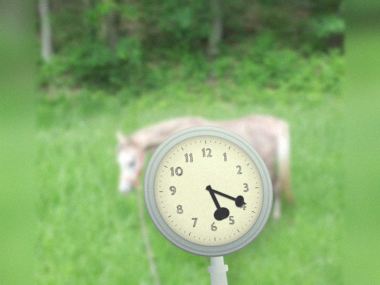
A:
h=5 m=19
